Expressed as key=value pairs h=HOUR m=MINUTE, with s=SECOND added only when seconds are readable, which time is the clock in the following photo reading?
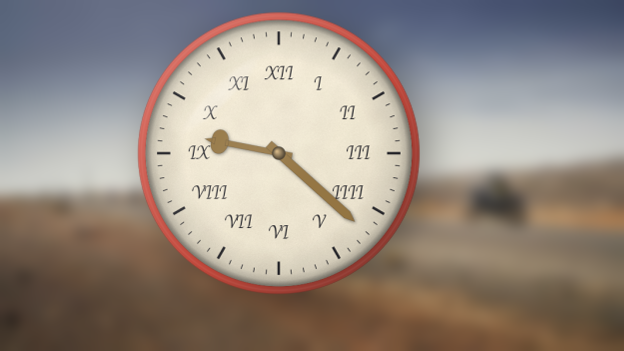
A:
h=9 m=22
